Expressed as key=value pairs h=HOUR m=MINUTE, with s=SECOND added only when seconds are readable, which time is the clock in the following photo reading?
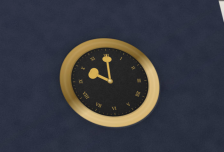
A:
h=10 m=0
